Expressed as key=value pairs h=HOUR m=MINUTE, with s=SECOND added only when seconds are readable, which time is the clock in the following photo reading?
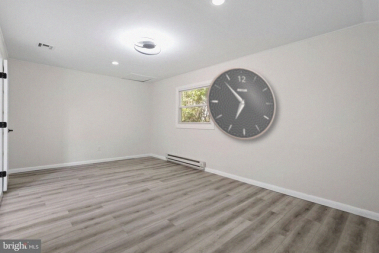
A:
h=6 m=53
